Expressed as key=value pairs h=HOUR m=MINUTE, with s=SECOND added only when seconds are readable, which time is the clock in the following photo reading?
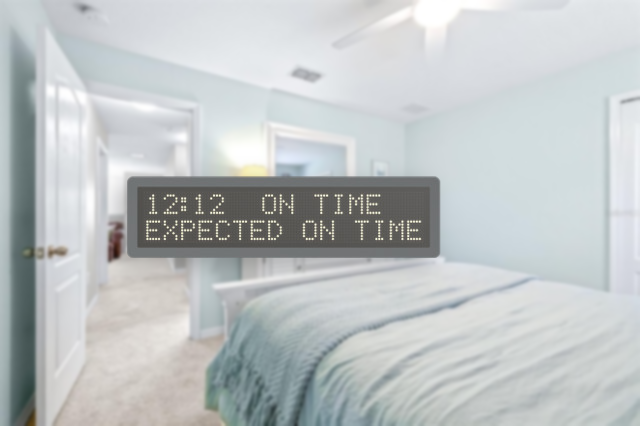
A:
h=12 m=12
